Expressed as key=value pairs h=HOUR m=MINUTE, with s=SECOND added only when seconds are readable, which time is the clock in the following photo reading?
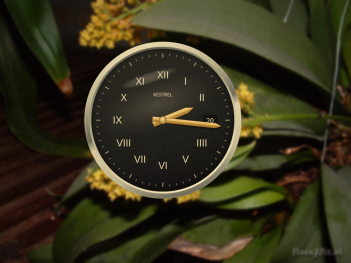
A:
h=2 m=16
